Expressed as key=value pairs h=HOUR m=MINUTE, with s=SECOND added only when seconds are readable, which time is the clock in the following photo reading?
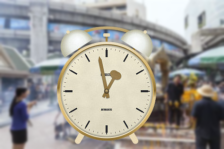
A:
h=12 m=58
